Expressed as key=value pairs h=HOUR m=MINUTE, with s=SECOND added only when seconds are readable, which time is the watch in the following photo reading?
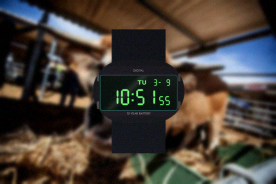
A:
h=10 m=51 s=55
